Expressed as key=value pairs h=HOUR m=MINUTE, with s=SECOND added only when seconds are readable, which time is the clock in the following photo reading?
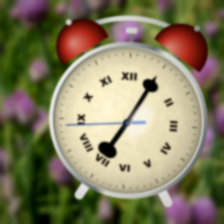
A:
h=7 m=4 s=44
